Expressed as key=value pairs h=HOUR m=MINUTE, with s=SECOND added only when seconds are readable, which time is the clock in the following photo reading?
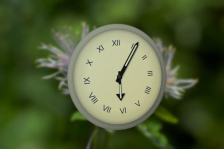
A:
h=6 m=6
